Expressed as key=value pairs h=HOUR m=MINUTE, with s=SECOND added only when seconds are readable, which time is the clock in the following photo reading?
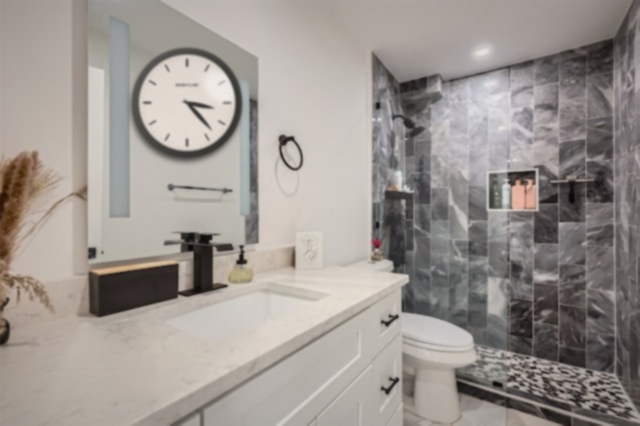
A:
h=3 m=23
